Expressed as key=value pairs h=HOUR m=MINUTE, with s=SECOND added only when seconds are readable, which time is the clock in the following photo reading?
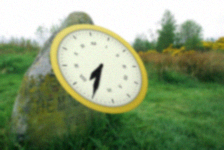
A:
h=7 m=35
